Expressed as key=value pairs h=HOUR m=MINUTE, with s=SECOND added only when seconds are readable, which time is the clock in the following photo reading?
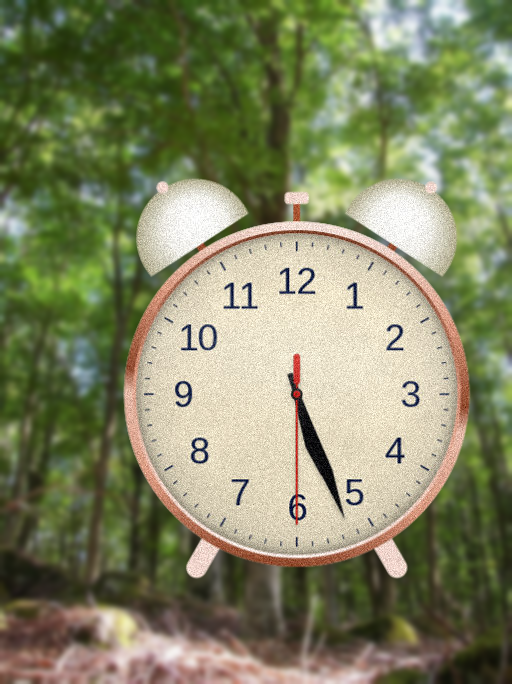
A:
h=5 m=26 s=30
